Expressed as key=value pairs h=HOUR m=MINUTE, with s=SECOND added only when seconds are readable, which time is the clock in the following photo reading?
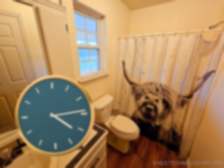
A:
h=4 m=14
